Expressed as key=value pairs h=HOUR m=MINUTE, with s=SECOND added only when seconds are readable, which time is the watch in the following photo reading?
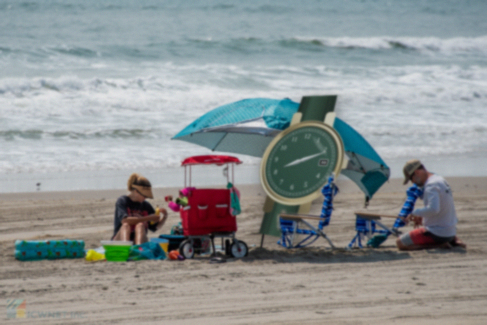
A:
h=8 m=11
